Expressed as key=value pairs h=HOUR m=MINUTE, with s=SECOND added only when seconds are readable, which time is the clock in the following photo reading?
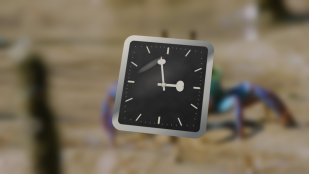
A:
h=2 m=58
